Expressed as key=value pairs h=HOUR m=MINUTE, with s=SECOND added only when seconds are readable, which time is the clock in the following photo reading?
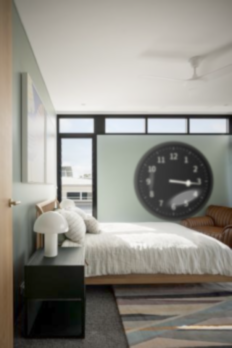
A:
h=3 m=16
